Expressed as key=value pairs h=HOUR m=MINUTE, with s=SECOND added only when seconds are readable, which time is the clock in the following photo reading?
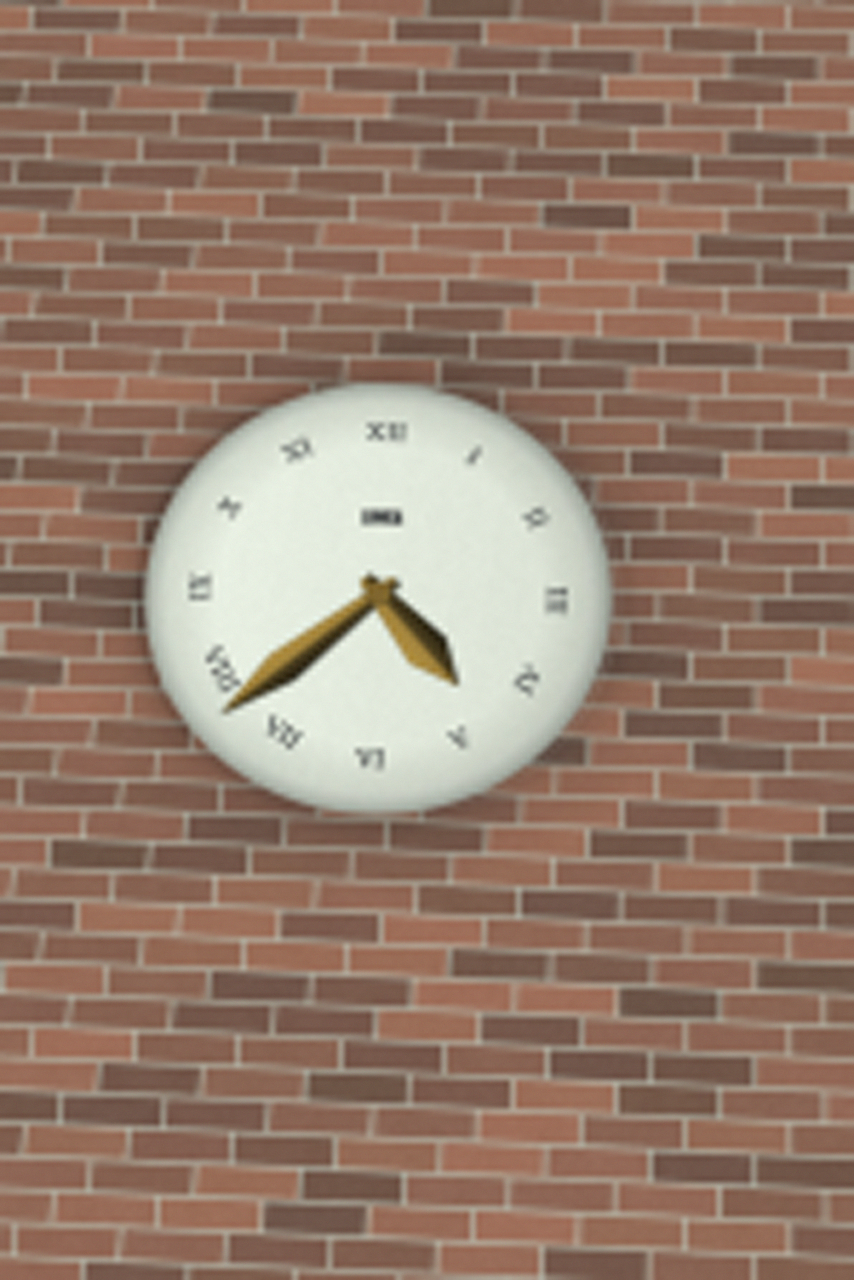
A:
h=4 m=38
